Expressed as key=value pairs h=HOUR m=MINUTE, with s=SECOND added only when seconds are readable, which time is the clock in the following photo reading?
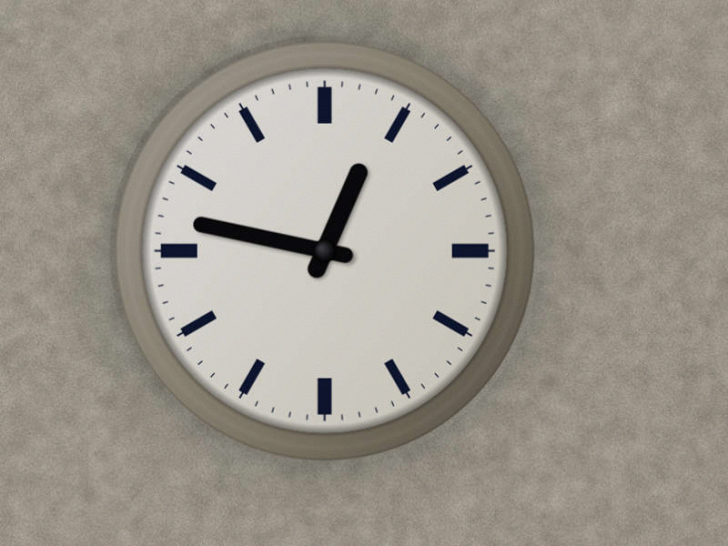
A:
h=12 m=47
